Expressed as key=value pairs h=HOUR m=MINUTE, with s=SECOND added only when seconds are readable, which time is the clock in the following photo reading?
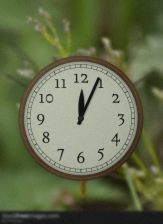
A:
h=12 m=4
